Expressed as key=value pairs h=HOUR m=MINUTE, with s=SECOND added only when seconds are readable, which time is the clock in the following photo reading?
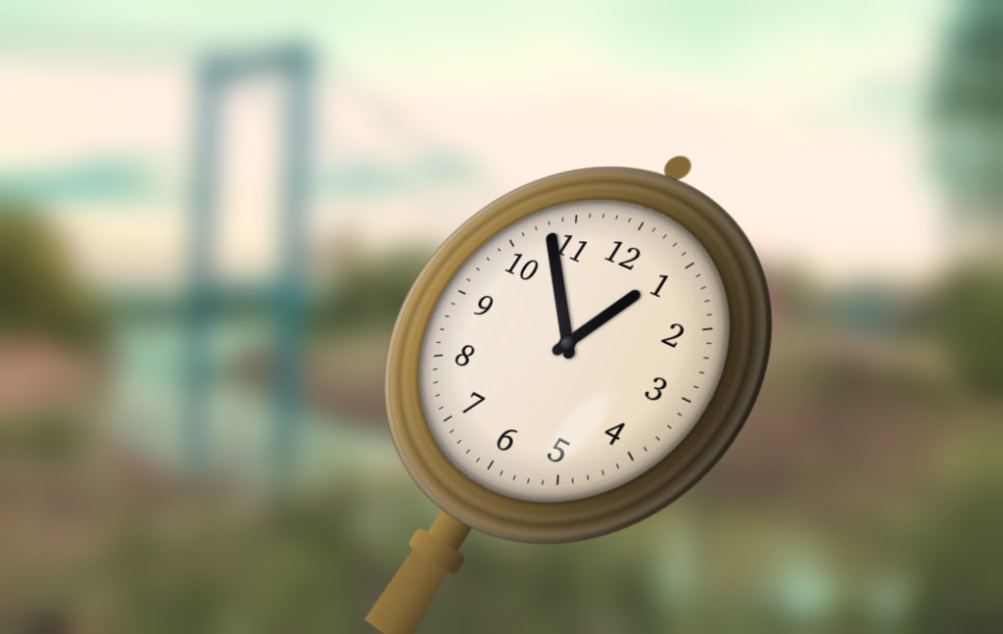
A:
h=12 m=53
